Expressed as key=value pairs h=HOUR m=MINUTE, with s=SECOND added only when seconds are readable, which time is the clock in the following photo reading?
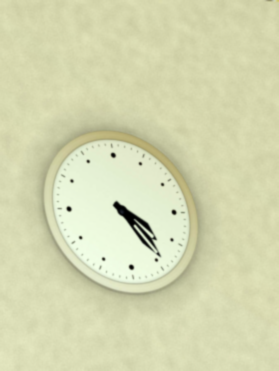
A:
h=4 m=24
